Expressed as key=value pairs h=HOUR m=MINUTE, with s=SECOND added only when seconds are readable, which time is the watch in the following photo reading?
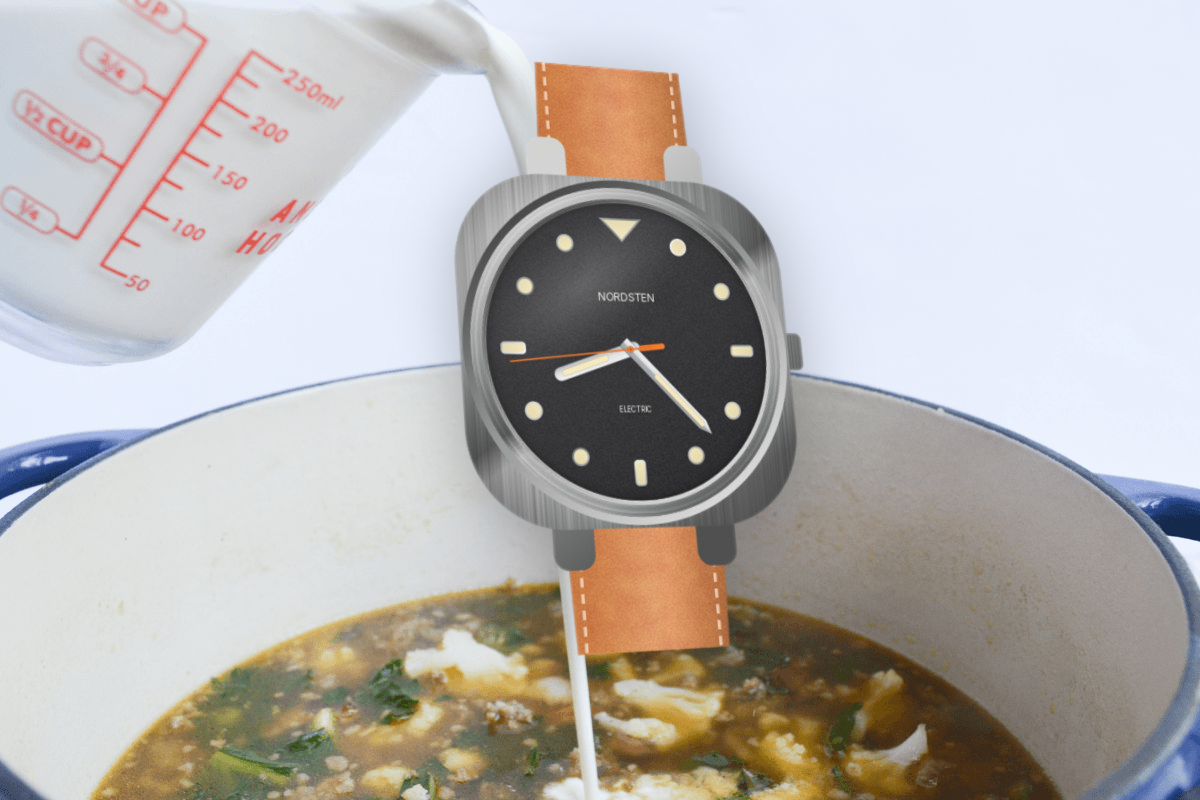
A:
h=8 m=22 s=44
